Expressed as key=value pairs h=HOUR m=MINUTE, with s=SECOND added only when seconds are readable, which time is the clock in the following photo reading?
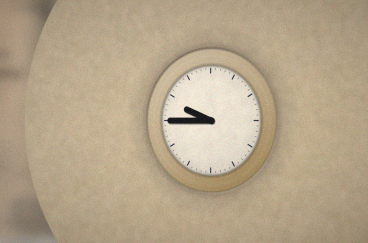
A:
h=9 m=45
